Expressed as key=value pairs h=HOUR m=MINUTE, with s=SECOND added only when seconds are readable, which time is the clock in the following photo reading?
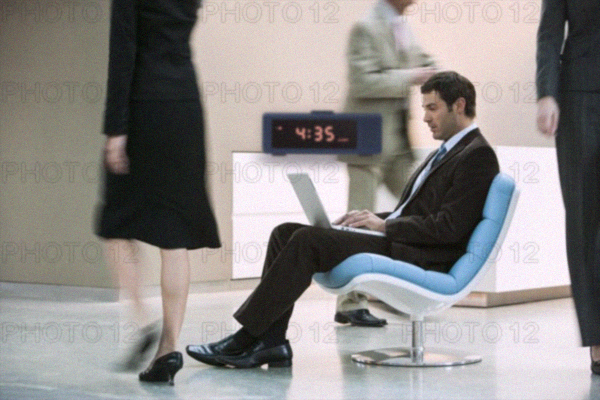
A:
h=4 m=35
